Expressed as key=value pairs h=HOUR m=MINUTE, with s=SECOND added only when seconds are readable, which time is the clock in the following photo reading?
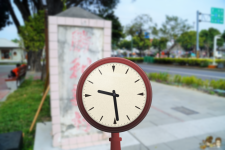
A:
h=9 m=29
